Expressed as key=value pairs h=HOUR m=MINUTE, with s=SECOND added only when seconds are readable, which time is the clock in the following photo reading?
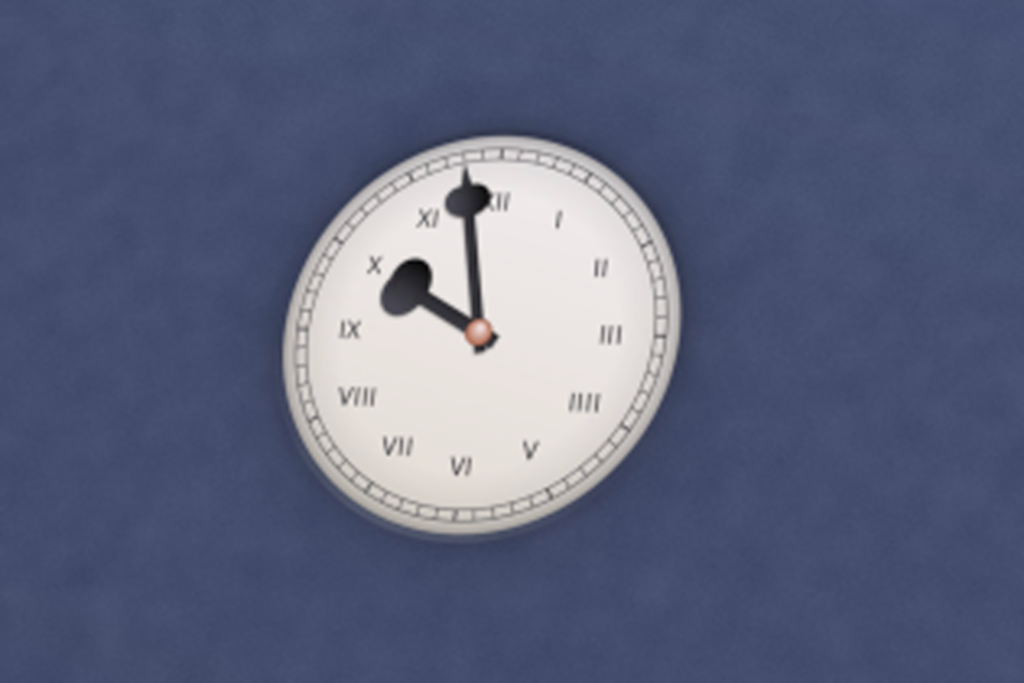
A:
h=9 m=58
